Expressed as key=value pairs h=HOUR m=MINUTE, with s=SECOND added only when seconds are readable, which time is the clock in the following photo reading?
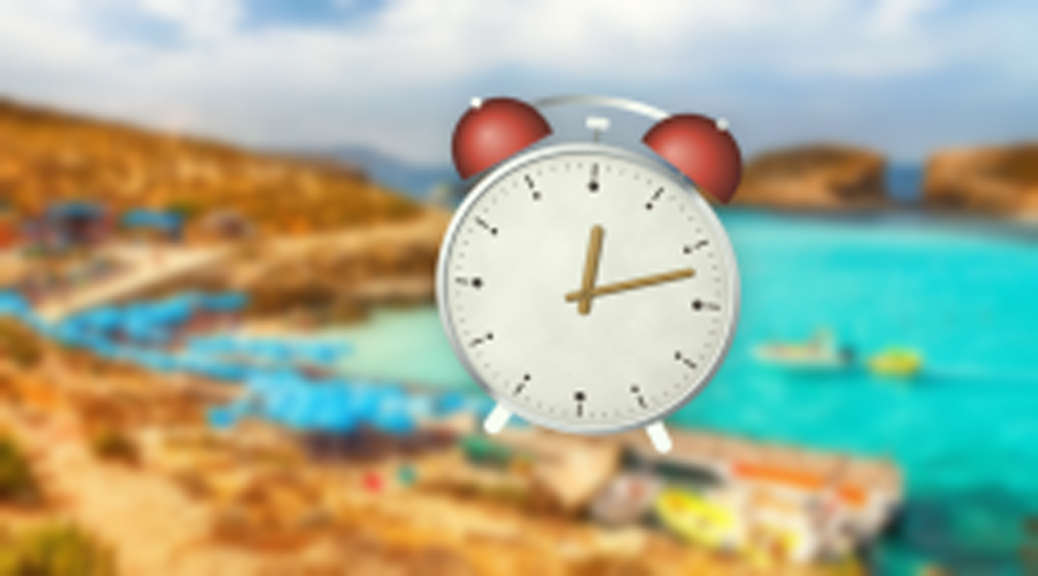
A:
h=12 m=12
